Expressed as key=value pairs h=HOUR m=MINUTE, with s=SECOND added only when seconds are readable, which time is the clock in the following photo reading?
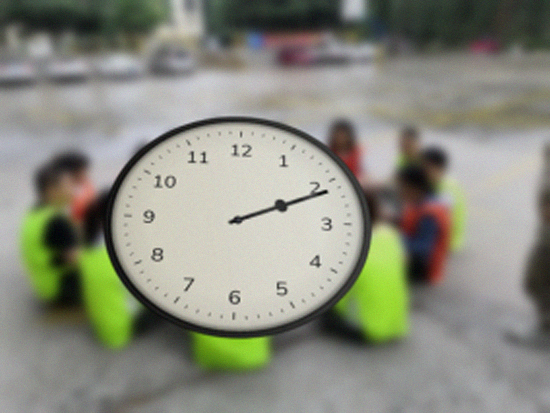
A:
h=2 m=11
